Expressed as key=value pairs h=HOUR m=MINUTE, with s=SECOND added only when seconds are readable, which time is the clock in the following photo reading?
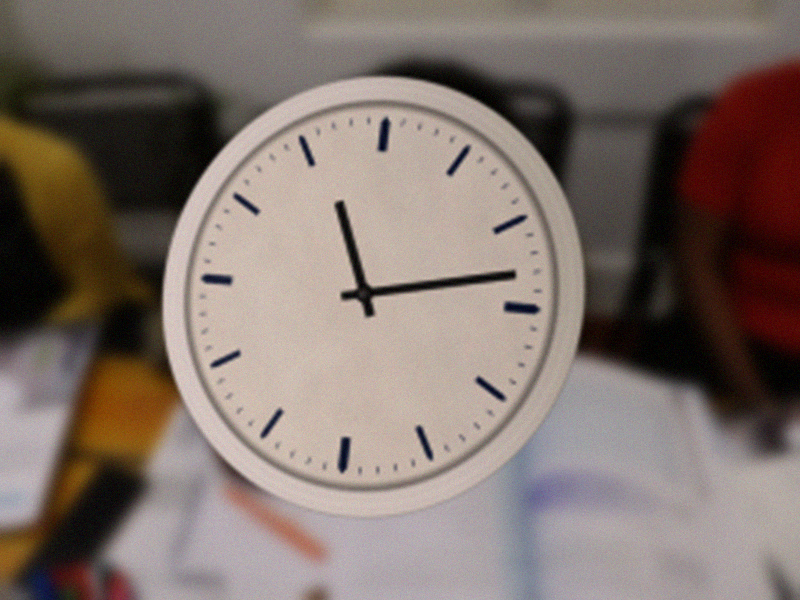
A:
h=11 m=13
